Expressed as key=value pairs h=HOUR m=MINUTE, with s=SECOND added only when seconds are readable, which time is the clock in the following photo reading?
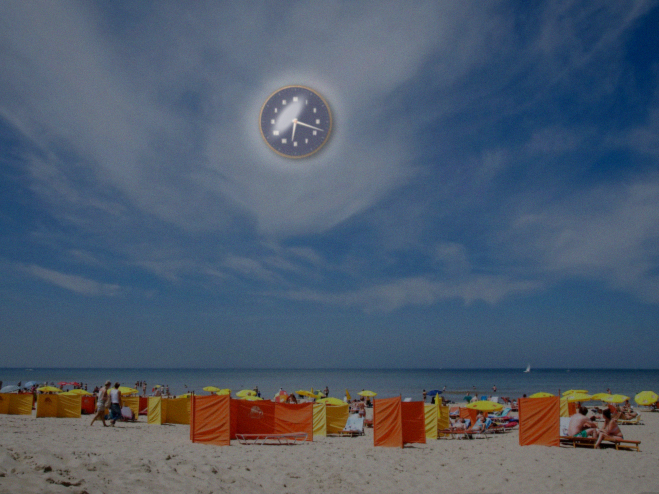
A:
h=6 m=18
